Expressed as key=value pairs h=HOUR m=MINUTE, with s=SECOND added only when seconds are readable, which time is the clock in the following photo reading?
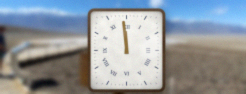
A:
h=11 m=59
